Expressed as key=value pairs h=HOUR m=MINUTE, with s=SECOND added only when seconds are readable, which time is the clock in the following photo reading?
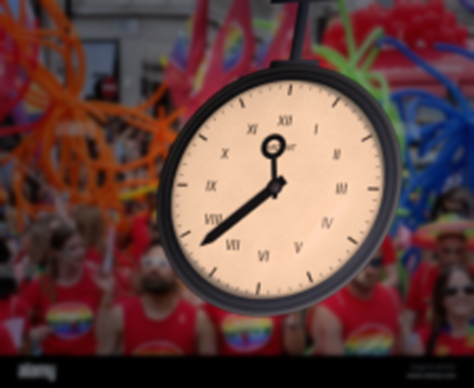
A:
h=11 m=38
